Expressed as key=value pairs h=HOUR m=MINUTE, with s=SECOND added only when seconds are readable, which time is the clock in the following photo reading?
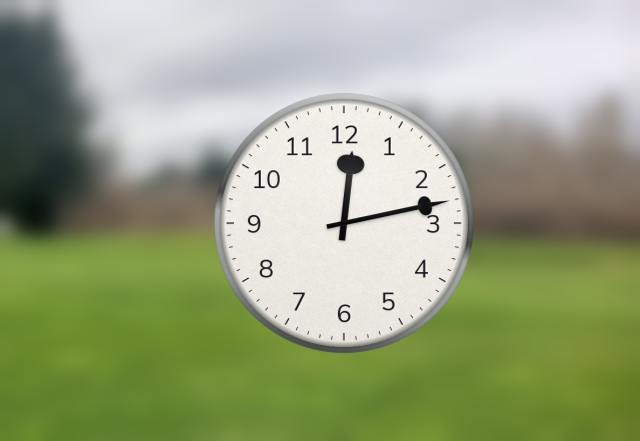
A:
h=12 m=13
